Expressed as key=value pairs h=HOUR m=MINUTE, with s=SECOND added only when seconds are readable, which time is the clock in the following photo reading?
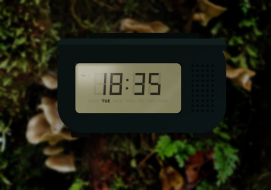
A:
h=18 m=35
